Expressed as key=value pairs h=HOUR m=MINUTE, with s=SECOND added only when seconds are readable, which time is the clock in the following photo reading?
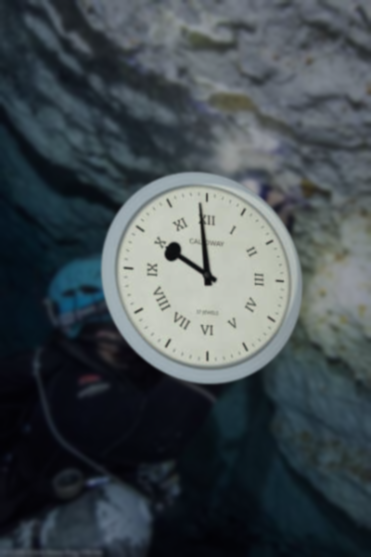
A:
h=9 m=59
